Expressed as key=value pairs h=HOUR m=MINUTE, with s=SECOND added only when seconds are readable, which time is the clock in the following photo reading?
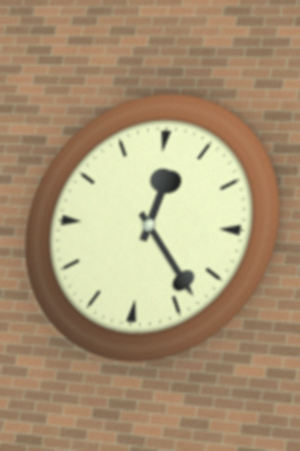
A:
h=12 m=23
